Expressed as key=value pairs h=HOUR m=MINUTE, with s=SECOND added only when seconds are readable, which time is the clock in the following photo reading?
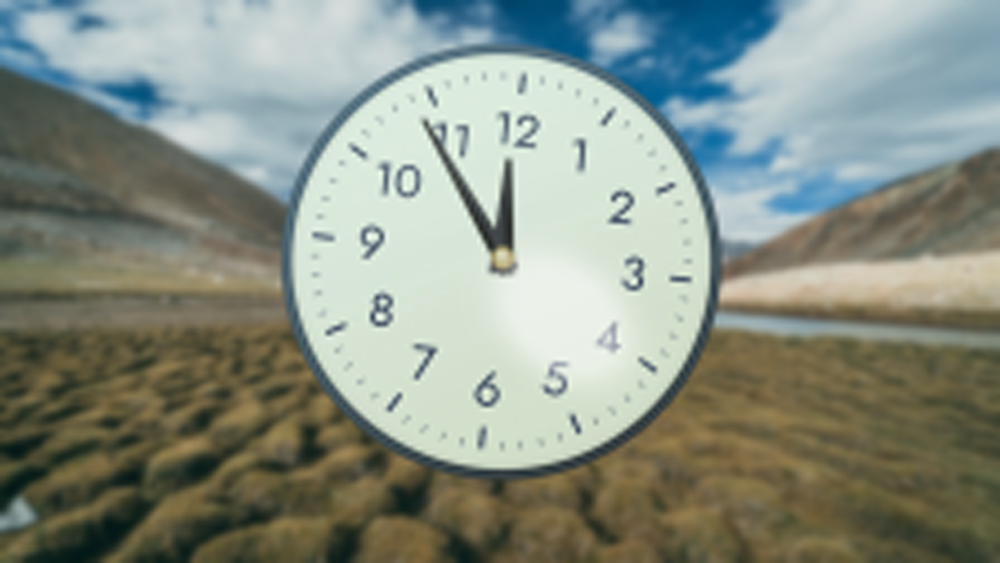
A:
h=11 m=54
